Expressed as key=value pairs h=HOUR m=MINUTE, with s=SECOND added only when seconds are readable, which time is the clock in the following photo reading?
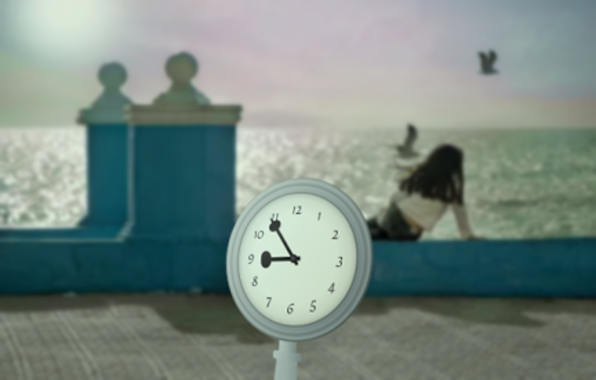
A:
h=8 m=54
